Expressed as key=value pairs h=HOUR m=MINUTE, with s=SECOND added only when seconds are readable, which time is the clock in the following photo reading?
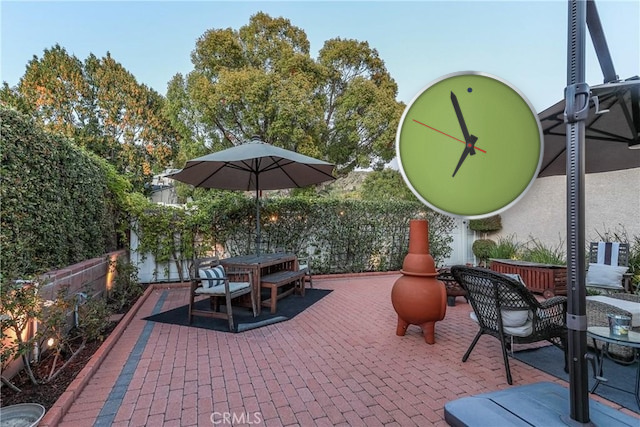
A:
h=6 m=56 s=49
